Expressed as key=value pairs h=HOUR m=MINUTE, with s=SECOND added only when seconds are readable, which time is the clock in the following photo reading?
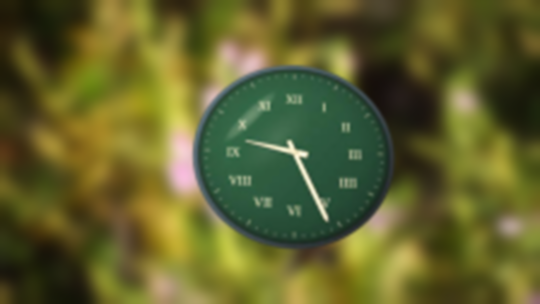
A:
h=9 m=26
